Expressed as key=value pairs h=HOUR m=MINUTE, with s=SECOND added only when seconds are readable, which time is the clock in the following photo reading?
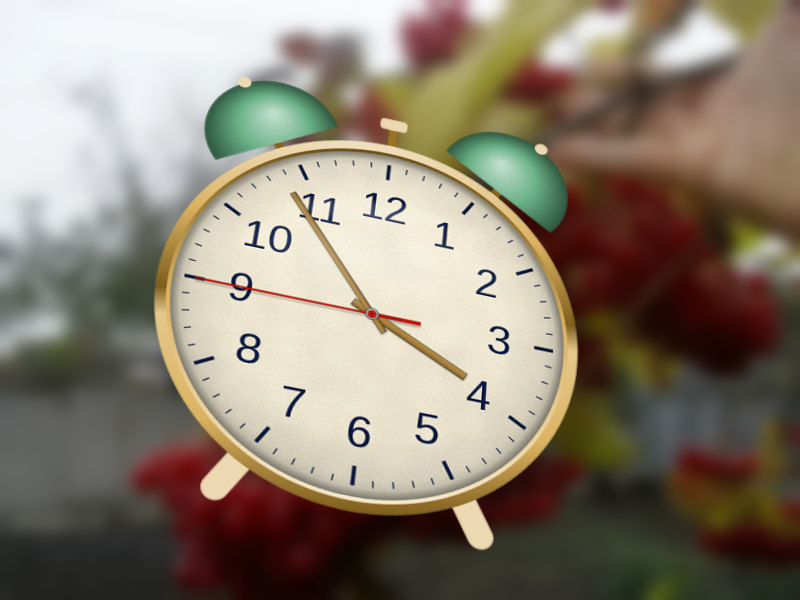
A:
h=3 m=53 s=45
